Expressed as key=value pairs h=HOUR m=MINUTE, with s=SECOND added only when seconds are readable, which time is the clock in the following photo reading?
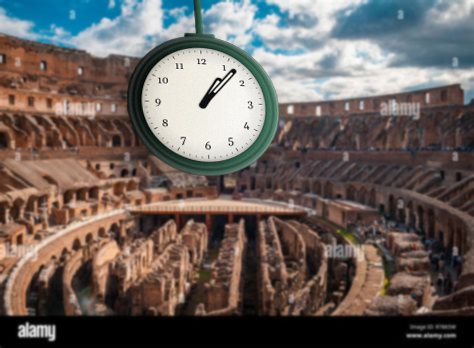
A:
h=1 m=7
